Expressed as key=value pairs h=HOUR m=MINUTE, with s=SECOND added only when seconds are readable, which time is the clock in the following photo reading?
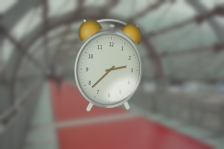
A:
h=2 m=38
